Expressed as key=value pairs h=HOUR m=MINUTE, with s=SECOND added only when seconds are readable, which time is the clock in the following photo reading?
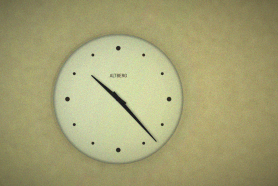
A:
h=10 m=23
